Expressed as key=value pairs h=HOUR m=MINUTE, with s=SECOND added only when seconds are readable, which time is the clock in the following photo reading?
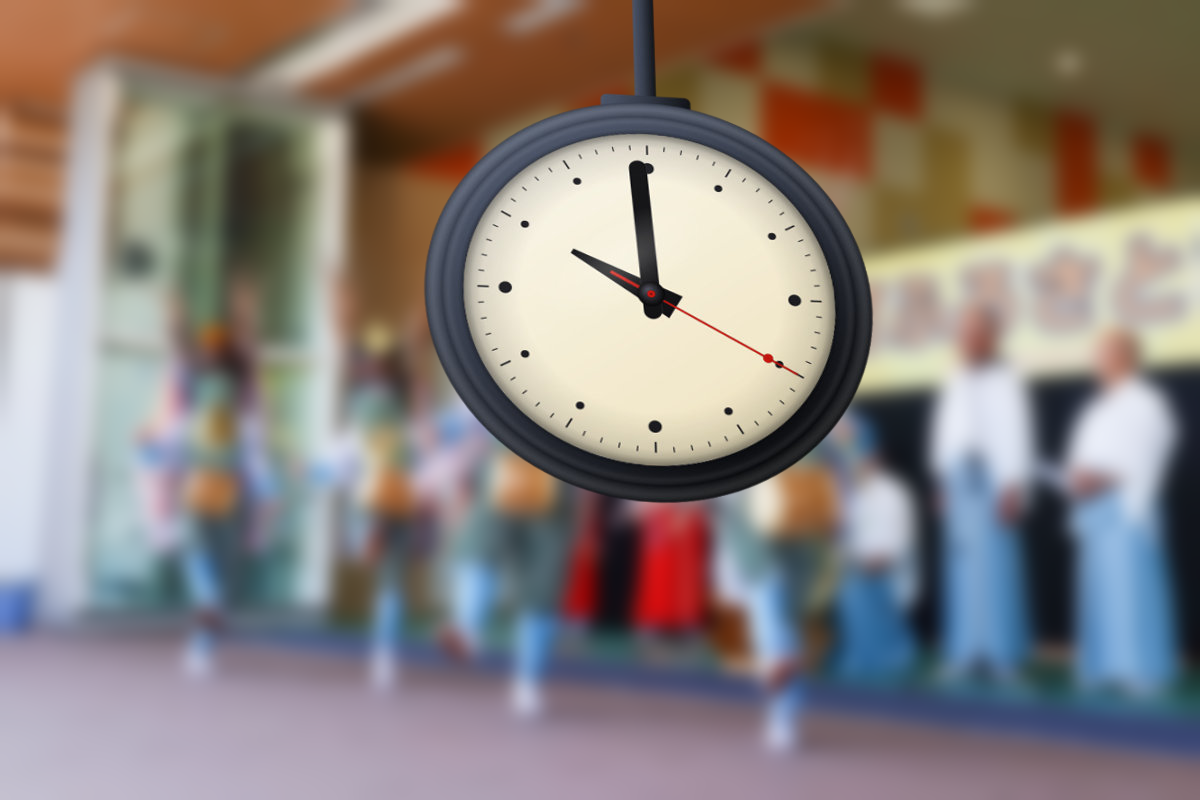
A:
h=9 m=59 s=20
